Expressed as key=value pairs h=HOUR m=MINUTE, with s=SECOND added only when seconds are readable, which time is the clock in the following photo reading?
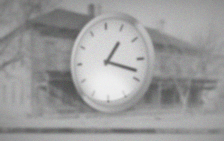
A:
h=1 m=18
